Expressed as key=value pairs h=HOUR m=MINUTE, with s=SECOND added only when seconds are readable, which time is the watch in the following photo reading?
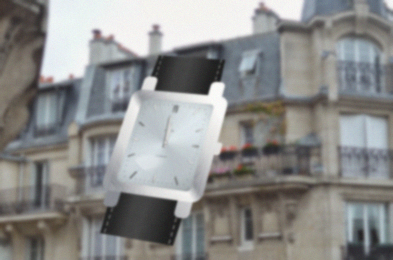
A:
h=11 m=59
